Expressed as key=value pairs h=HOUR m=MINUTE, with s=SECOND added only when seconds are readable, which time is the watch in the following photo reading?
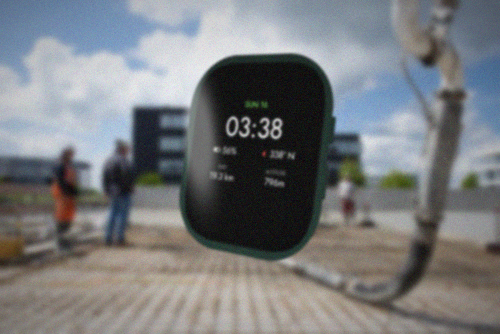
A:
h=3 m=38
